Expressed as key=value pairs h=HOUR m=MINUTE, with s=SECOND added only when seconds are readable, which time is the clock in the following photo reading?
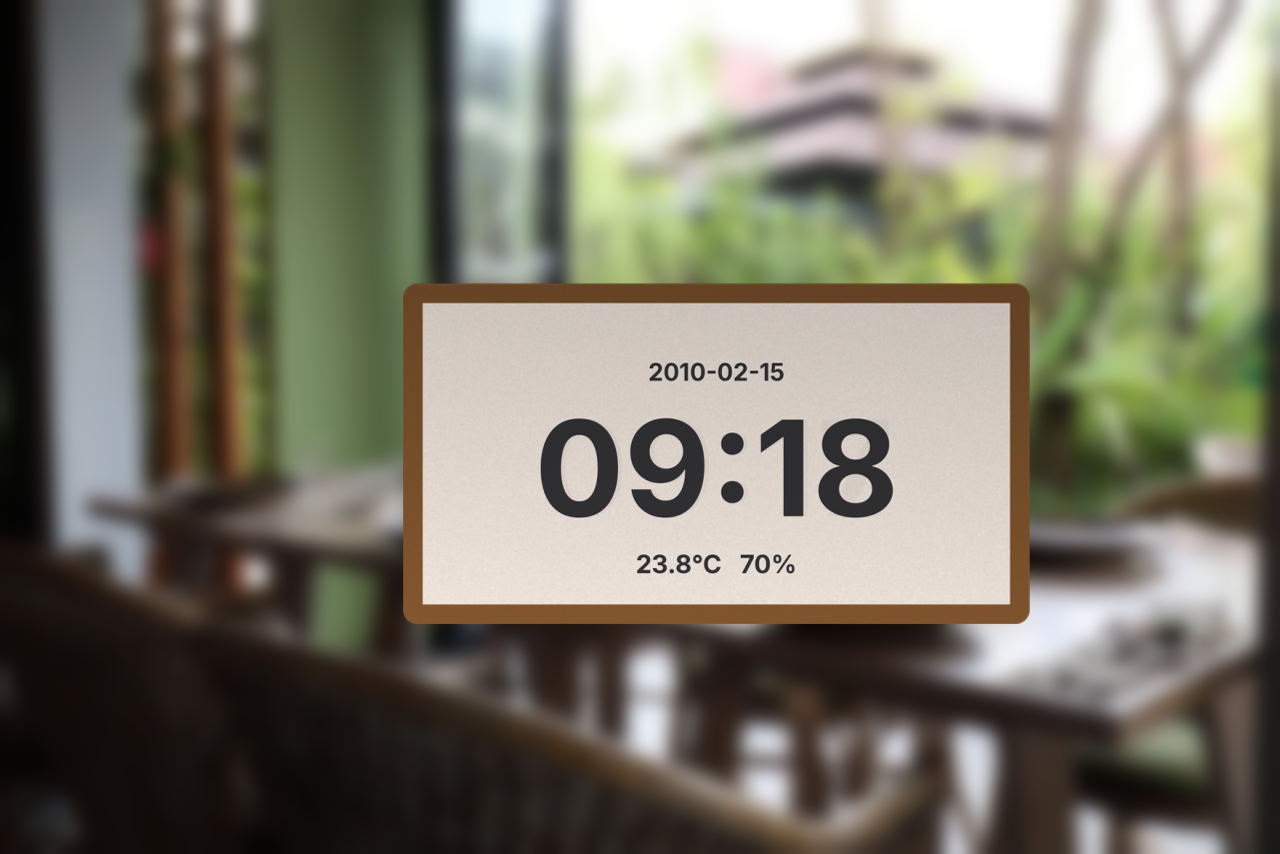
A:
h=9 m=18
